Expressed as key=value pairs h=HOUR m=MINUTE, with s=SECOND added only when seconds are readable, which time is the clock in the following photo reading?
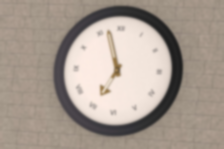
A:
h=6 m=57
